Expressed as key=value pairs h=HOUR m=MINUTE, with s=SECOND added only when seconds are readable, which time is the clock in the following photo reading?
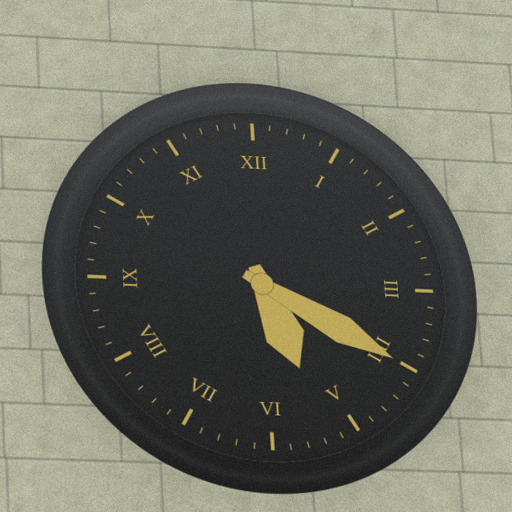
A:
h=5 m=20
